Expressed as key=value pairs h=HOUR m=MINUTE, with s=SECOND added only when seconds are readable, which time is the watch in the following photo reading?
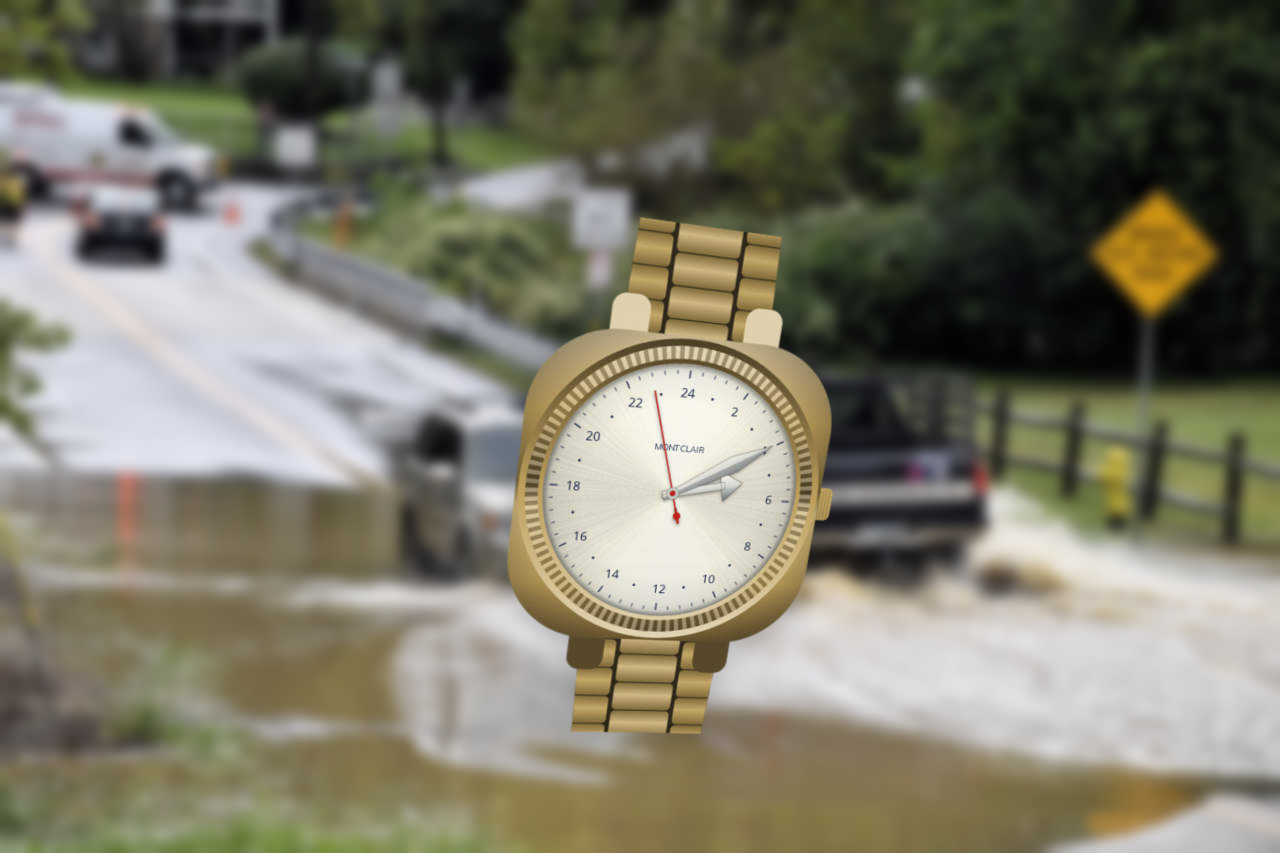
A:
h=5 m=9 s=57
